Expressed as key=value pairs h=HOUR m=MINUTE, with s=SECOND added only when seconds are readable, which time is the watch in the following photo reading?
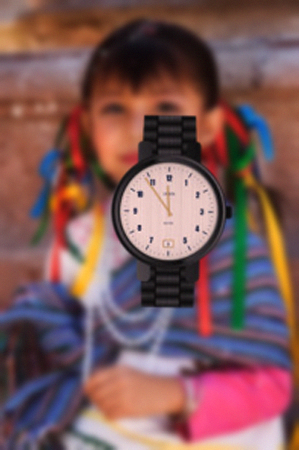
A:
h=11 m=54
